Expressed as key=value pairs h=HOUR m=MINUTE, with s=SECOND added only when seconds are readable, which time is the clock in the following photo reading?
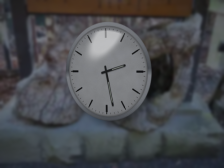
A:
h=2 m=28
